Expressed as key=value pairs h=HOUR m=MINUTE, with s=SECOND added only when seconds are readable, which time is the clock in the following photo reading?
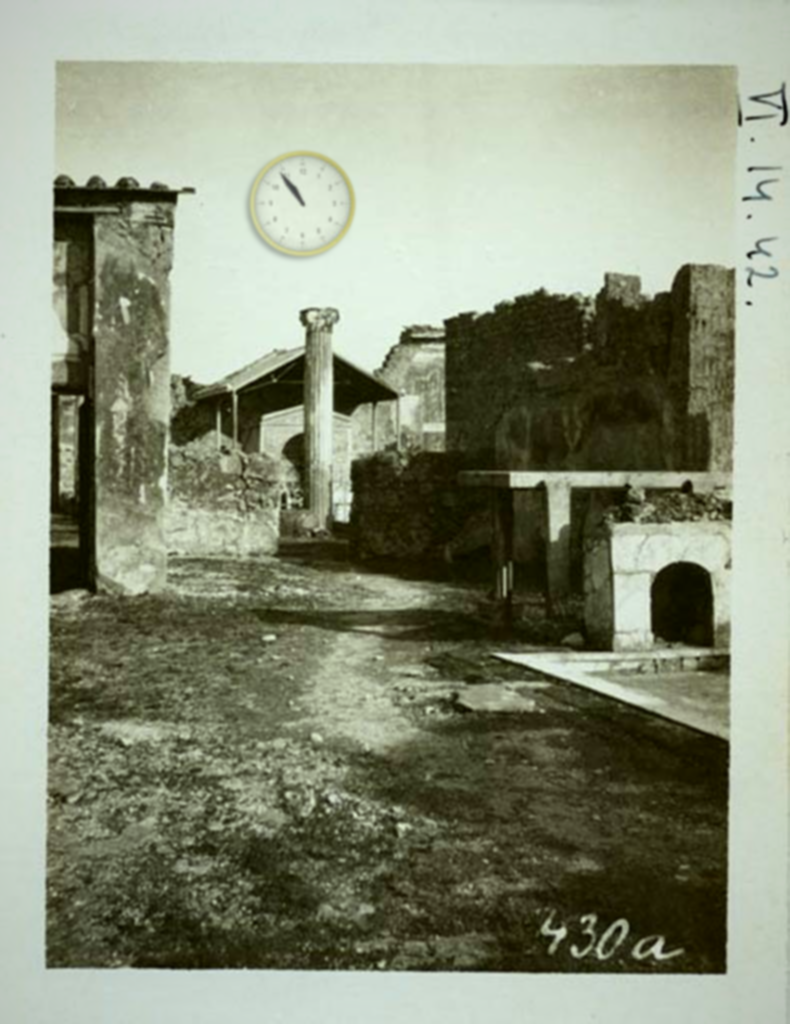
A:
h=10 m=54
